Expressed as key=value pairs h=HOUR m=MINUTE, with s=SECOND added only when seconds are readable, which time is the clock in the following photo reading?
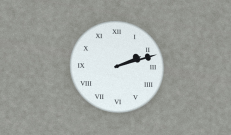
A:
h=2 m=12
